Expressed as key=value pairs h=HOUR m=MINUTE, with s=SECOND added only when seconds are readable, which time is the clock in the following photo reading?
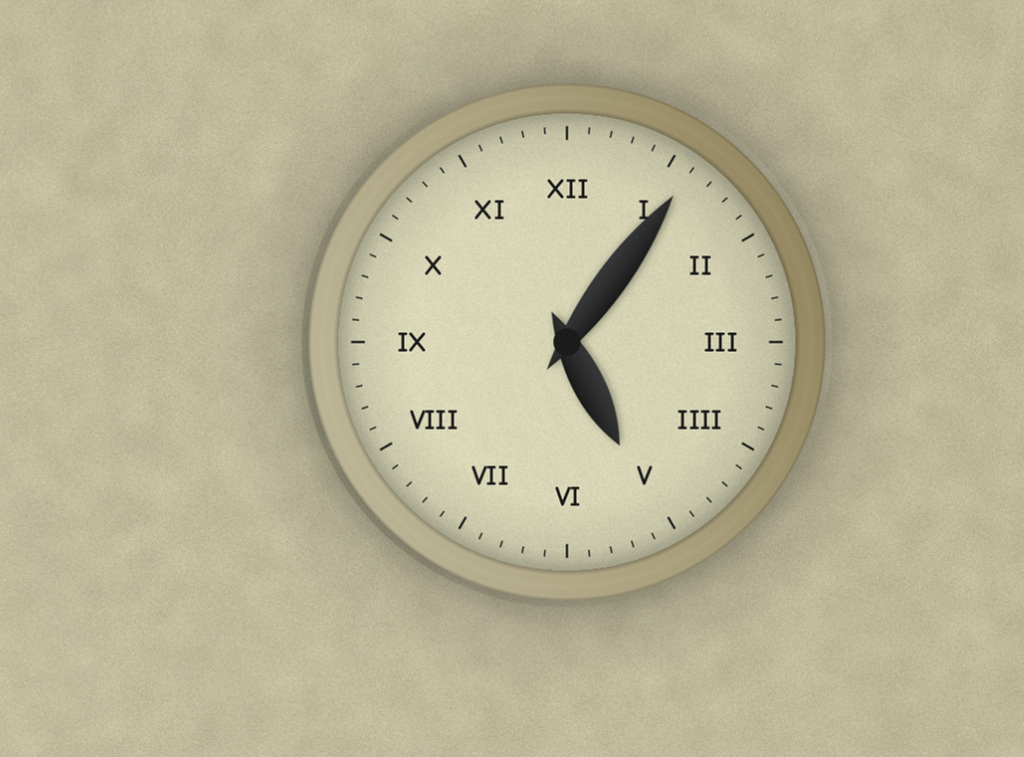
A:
h=5 m=6
